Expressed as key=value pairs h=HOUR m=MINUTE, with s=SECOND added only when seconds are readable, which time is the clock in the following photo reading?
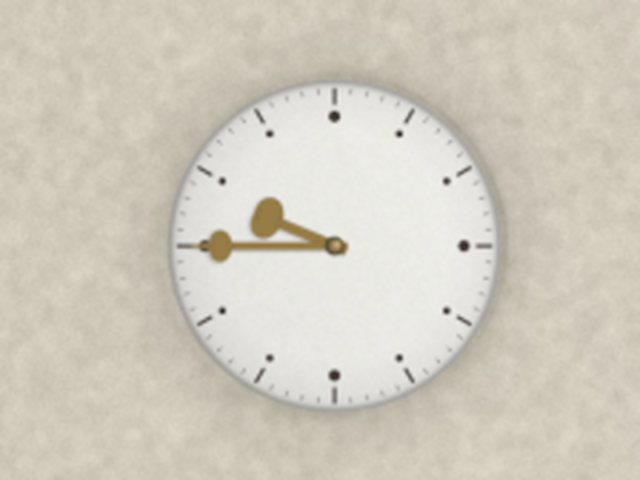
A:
h=9 m=45
